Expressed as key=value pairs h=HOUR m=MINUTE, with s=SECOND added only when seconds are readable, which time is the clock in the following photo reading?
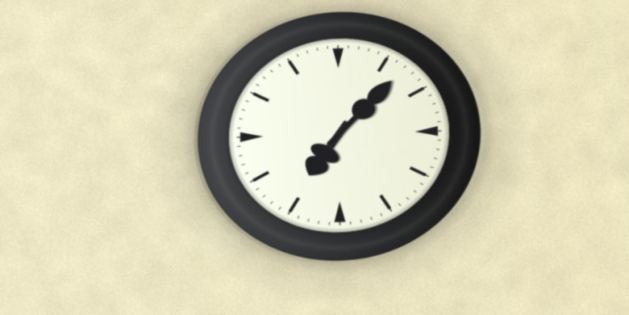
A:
h=7 m=7
